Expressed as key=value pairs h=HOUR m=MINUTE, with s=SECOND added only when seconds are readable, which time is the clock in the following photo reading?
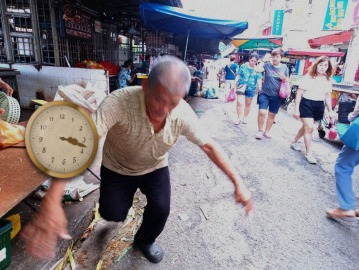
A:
h=3 m=18
